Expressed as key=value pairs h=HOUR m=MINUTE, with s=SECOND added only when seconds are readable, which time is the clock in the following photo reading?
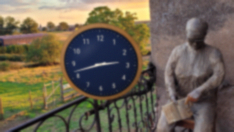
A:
h=2 m=42
